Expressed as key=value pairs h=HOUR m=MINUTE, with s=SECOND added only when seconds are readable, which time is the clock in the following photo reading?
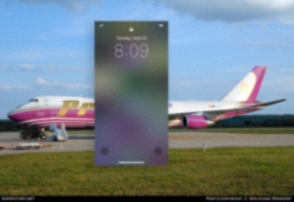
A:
h=8 m=9
